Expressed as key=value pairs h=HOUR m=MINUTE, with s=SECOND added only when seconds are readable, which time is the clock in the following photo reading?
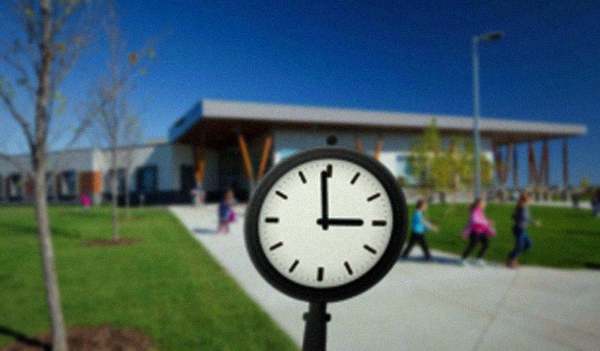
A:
h=2 m=59
